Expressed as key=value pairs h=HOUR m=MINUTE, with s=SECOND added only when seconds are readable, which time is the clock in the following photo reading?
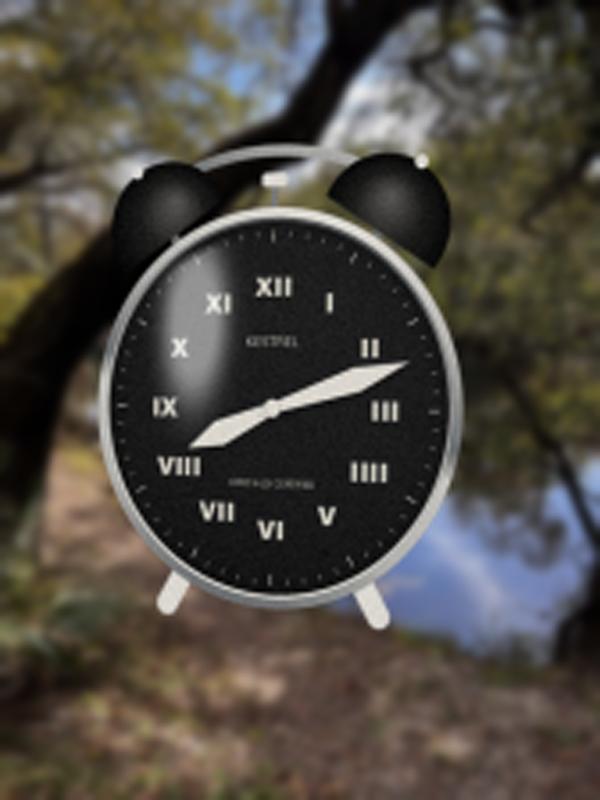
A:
h=8 m=12
